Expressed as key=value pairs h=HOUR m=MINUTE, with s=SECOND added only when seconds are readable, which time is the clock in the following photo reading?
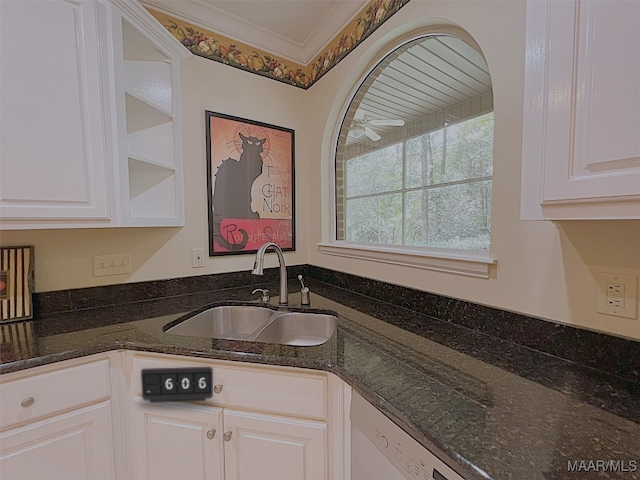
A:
h=6 m=6
